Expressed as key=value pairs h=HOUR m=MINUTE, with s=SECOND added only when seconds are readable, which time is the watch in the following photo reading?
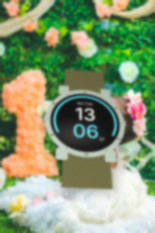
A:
h=13 m=6
